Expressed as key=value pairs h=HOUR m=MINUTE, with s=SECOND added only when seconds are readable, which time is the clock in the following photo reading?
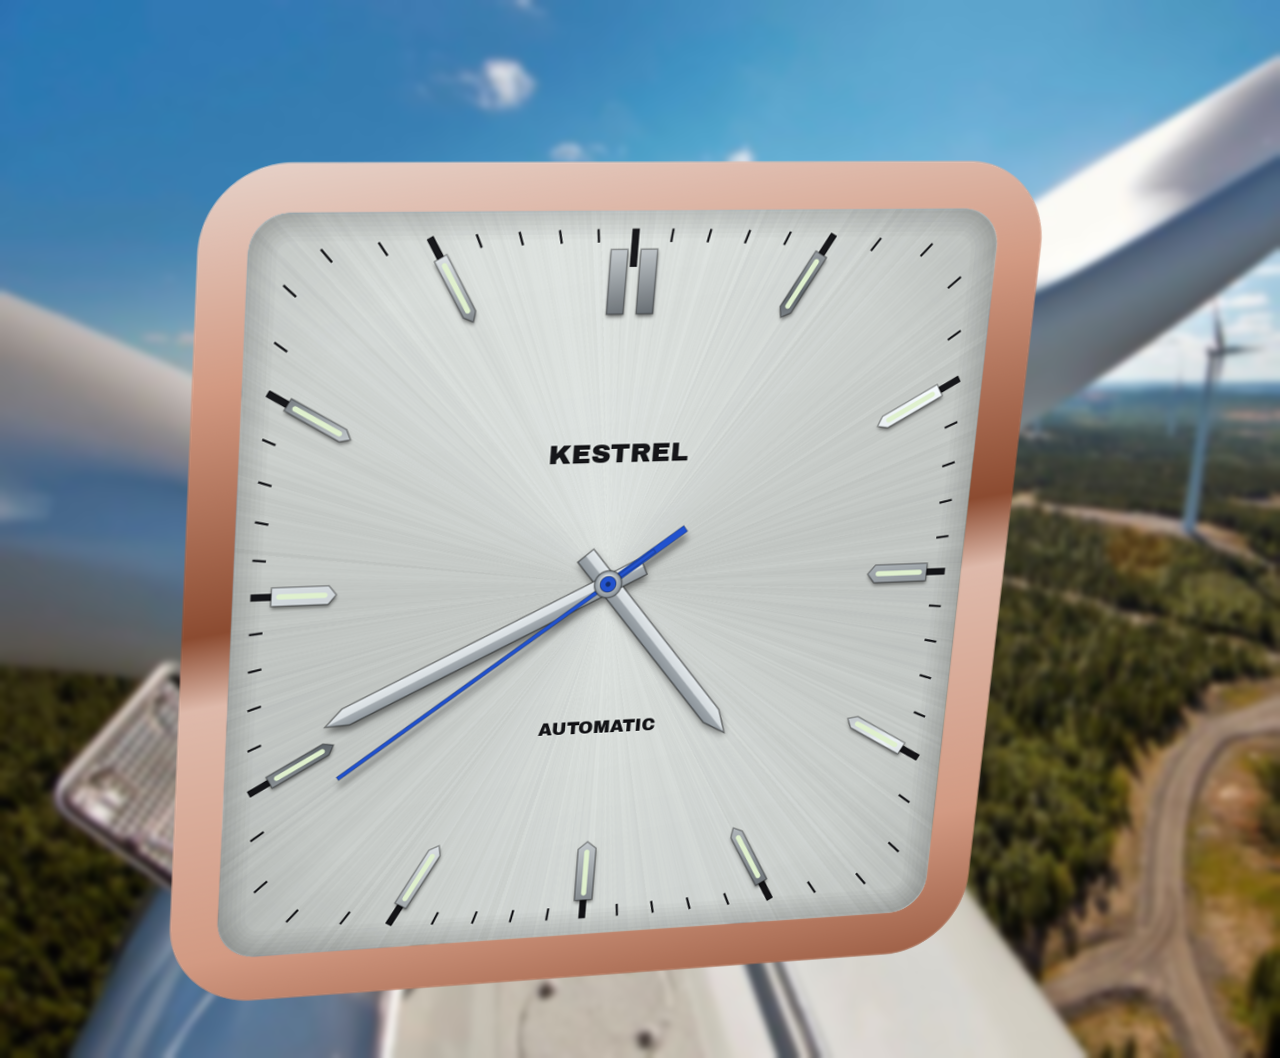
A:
h=4 m=40 s=39
